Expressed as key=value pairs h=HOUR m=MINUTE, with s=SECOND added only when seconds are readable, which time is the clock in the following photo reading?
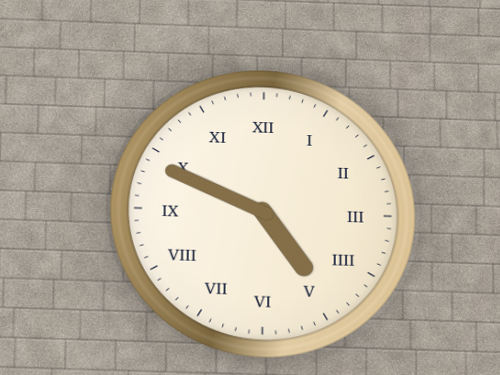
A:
h=4 m=49
